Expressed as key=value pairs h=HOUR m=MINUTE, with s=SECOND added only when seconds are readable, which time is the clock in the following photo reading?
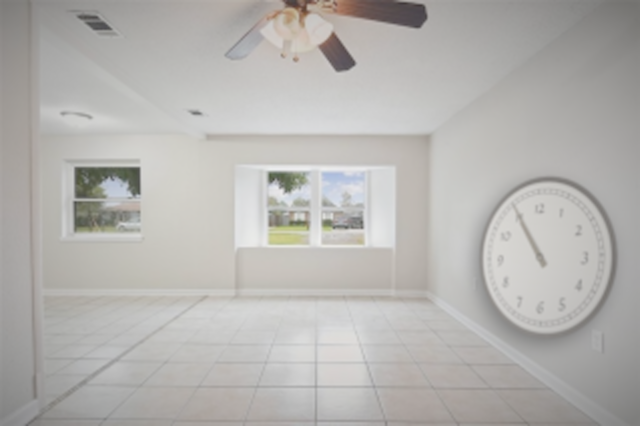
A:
h=10 m=55
